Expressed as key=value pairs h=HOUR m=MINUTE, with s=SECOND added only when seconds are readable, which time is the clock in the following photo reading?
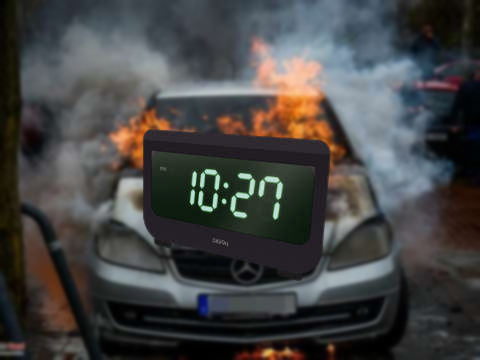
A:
h=10 m=27
